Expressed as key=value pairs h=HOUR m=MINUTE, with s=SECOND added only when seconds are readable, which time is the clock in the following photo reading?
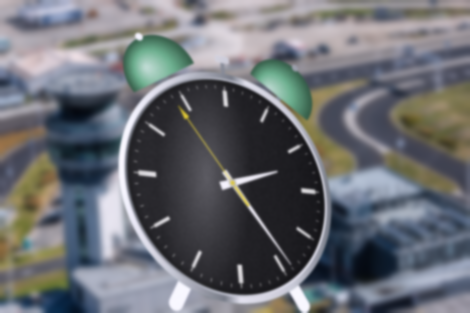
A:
h=2 m=23 s=54
